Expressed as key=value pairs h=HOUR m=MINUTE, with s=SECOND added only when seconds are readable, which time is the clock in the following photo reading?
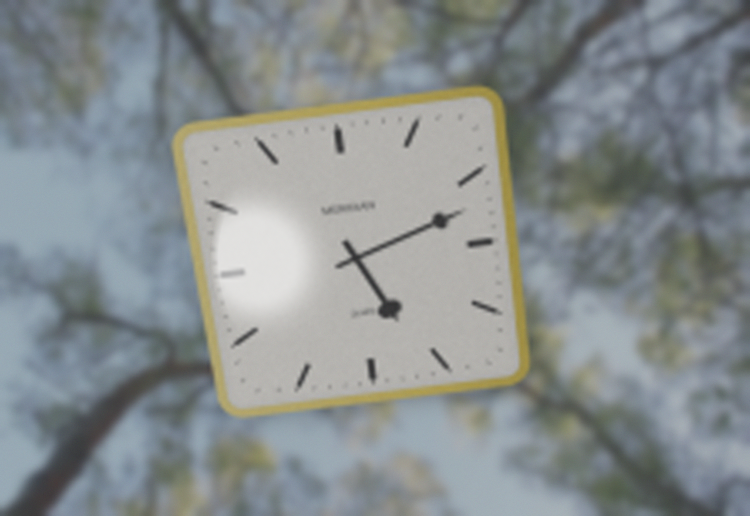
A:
h=5 m=12
